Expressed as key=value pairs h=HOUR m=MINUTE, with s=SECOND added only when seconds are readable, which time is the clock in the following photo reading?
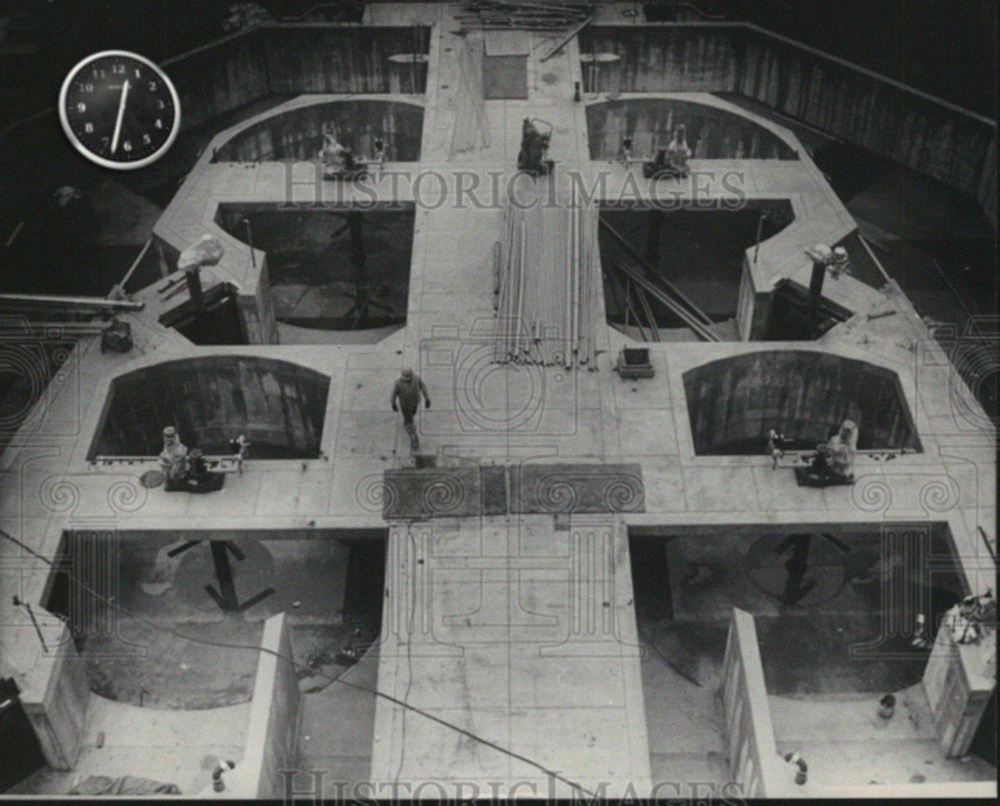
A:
h=12 m=33
